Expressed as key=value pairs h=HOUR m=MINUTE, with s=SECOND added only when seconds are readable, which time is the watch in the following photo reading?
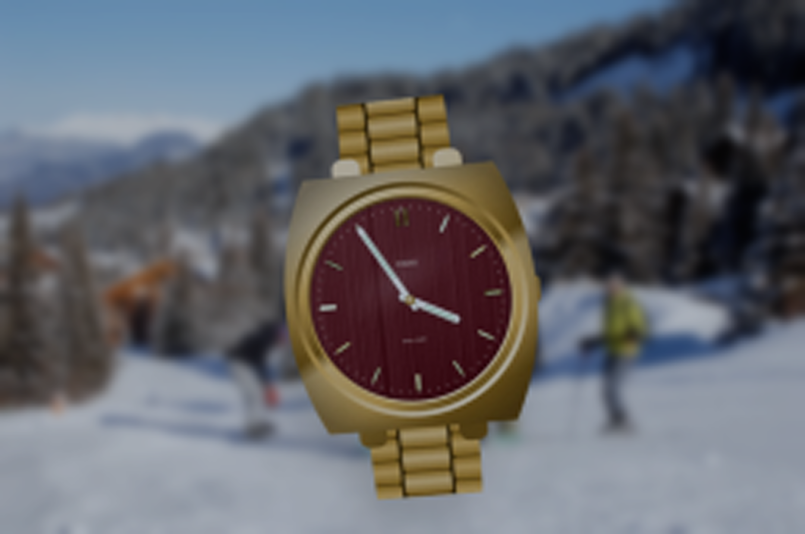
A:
h=3 m=55
